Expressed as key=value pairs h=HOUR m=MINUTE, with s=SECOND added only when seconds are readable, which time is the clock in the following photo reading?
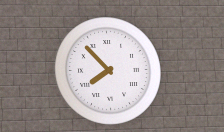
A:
h=7 m=53
